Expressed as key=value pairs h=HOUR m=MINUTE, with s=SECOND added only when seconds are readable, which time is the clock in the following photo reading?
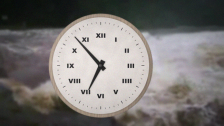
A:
h=6 m=53
